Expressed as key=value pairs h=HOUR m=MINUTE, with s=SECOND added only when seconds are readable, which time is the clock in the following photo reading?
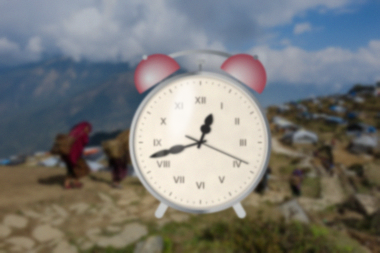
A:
h=12 m=42 s=19
